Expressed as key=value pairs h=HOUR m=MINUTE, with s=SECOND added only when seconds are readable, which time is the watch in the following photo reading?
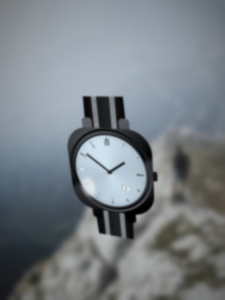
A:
h=1 m=51
